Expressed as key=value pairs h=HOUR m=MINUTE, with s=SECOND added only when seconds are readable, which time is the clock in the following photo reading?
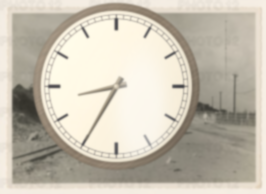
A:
h=8 m=35
